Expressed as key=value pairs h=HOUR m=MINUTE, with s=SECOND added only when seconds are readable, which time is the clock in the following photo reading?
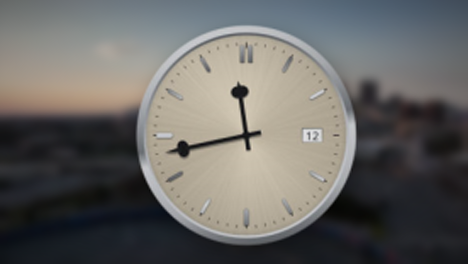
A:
h=11 m=43
